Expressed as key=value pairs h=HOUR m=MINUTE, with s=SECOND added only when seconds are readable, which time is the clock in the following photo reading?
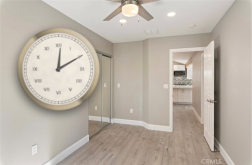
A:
h=12 m=10
